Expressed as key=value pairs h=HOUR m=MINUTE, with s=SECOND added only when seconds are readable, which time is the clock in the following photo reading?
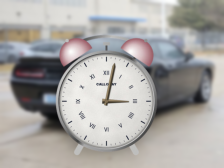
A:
h=3 m=2
